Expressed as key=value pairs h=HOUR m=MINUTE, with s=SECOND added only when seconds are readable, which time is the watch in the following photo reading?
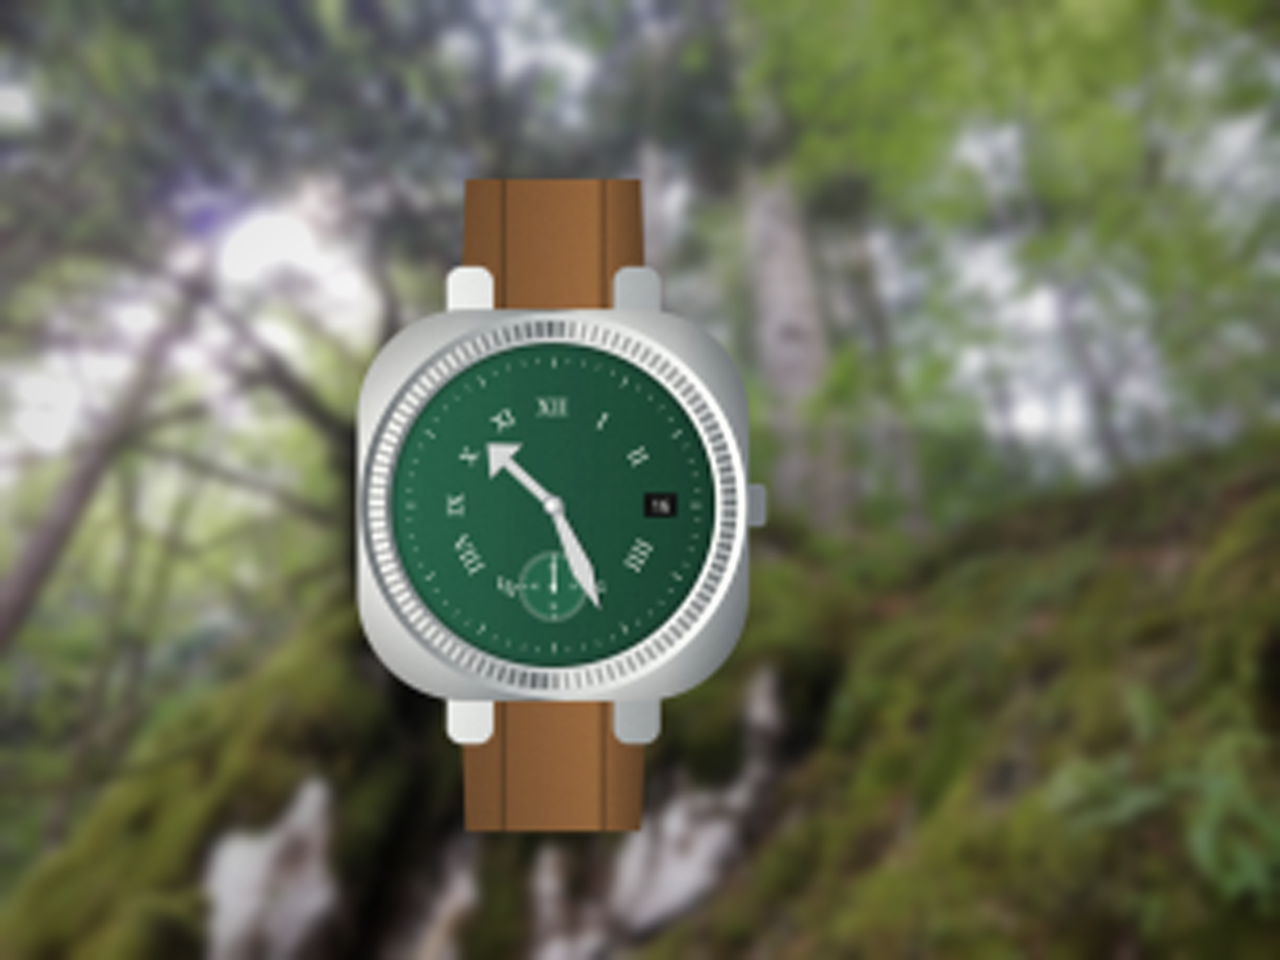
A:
h=10 m=26
